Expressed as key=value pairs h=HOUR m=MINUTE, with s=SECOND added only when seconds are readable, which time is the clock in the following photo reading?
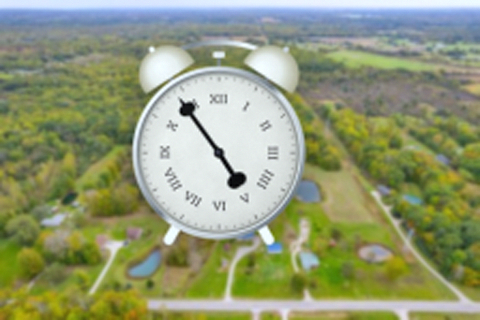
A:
h=4 m=54
